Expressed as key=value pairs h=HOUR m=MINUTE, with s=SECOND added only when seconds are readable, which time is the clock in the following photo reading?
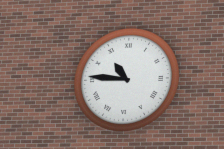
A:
h=10 m=46
